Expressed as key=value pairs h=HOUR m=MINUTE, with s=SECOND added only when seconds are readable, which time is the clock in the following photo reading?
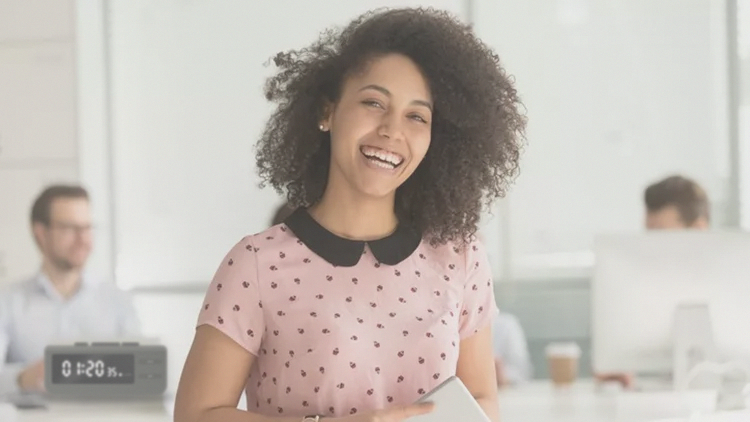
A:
h=1 m=20
